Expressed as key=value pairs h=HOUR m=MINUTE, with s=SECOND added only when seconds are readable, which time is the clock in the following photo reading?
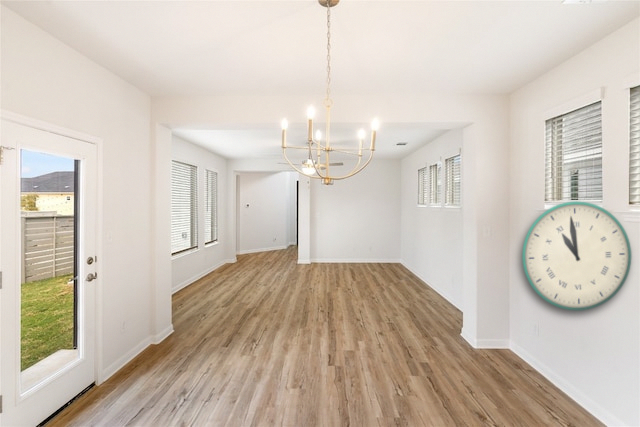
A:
h=10 m=59
